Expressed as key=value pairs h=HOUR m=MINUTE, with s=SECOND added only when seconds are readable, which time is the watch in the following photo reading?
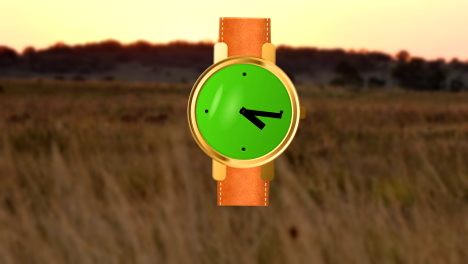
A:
h=4 m=16
